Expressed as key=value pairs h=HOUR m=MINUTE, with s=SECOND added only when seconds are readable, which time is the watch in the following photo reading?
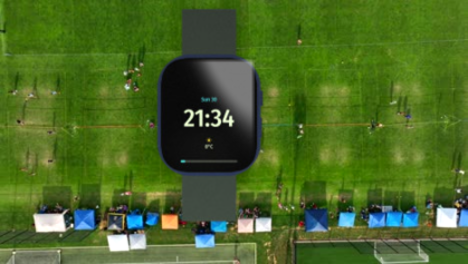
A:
h=21 m=34
